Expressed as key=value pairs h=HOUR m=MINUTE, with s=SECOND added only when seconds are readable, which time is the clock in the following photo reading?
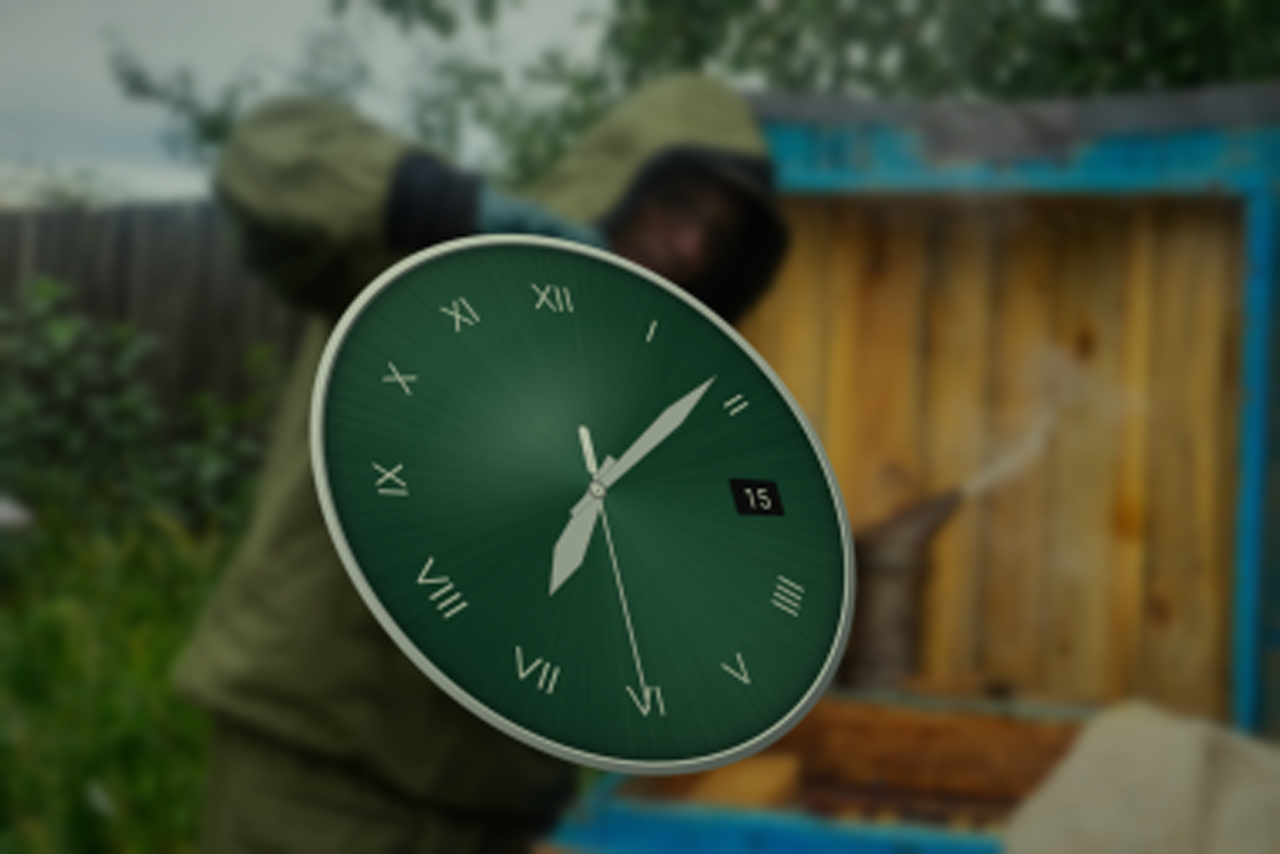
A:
h=7 m=8 s=30
